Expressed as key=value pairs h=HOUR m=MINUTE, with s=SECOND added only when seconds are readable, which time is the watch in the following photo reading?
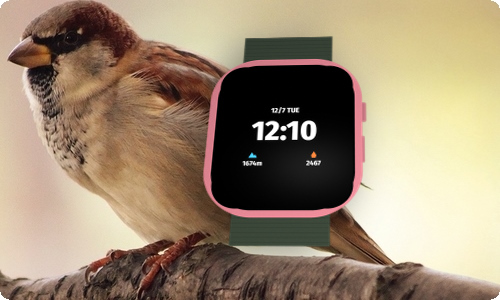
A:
h=12 m=10
